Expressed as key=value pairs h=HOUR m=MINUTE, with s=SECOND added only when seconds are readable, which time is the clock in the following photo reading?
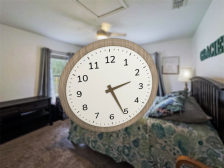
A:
h=2 m=26
